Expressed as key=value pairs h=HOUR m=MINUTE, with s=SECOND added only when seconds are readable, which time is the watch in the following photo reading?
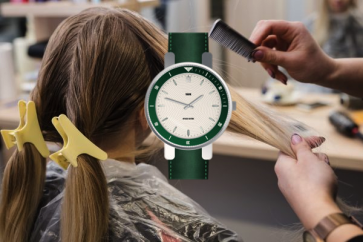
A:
h=1 m=48
